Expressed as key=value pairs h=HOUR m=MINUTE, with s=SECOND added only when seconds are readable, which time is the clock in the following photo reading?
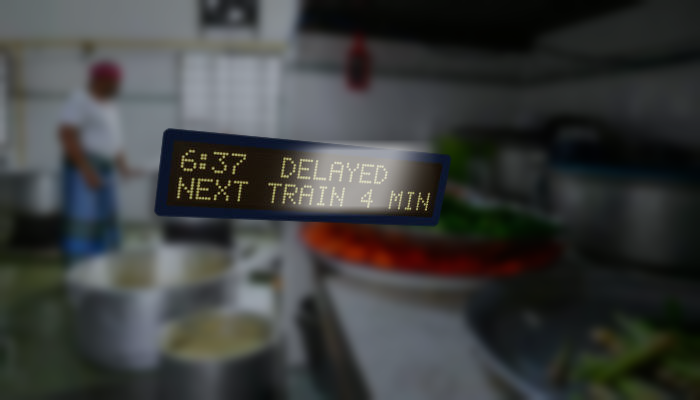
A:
h=6 m=37
